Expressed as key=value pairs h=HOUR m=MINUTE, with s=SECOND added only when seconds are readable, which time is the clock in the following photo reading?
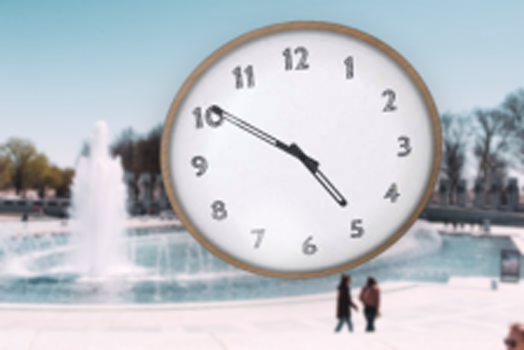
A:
h=4 m=51
